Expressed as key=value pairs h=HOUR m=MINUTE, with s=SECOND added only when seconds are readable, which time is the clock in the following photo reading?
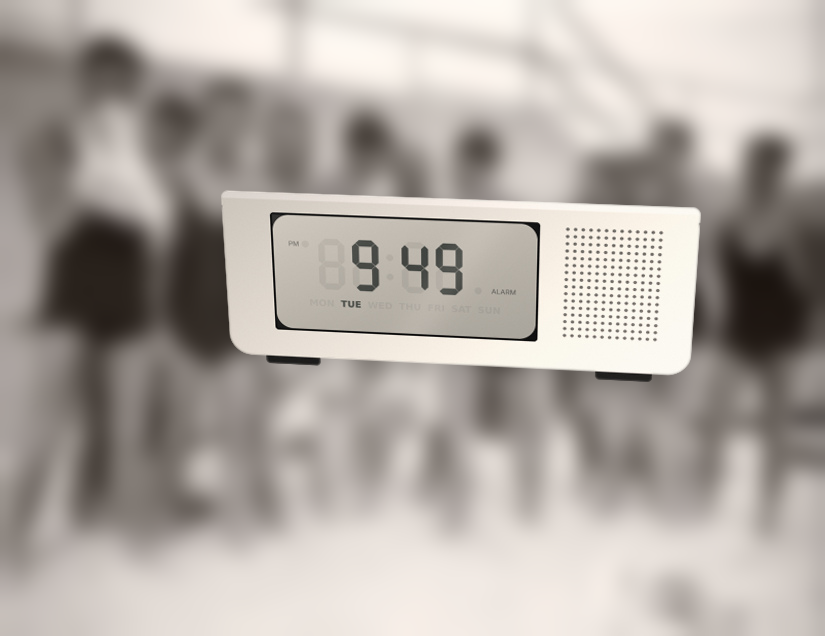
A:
h=9 m=49
